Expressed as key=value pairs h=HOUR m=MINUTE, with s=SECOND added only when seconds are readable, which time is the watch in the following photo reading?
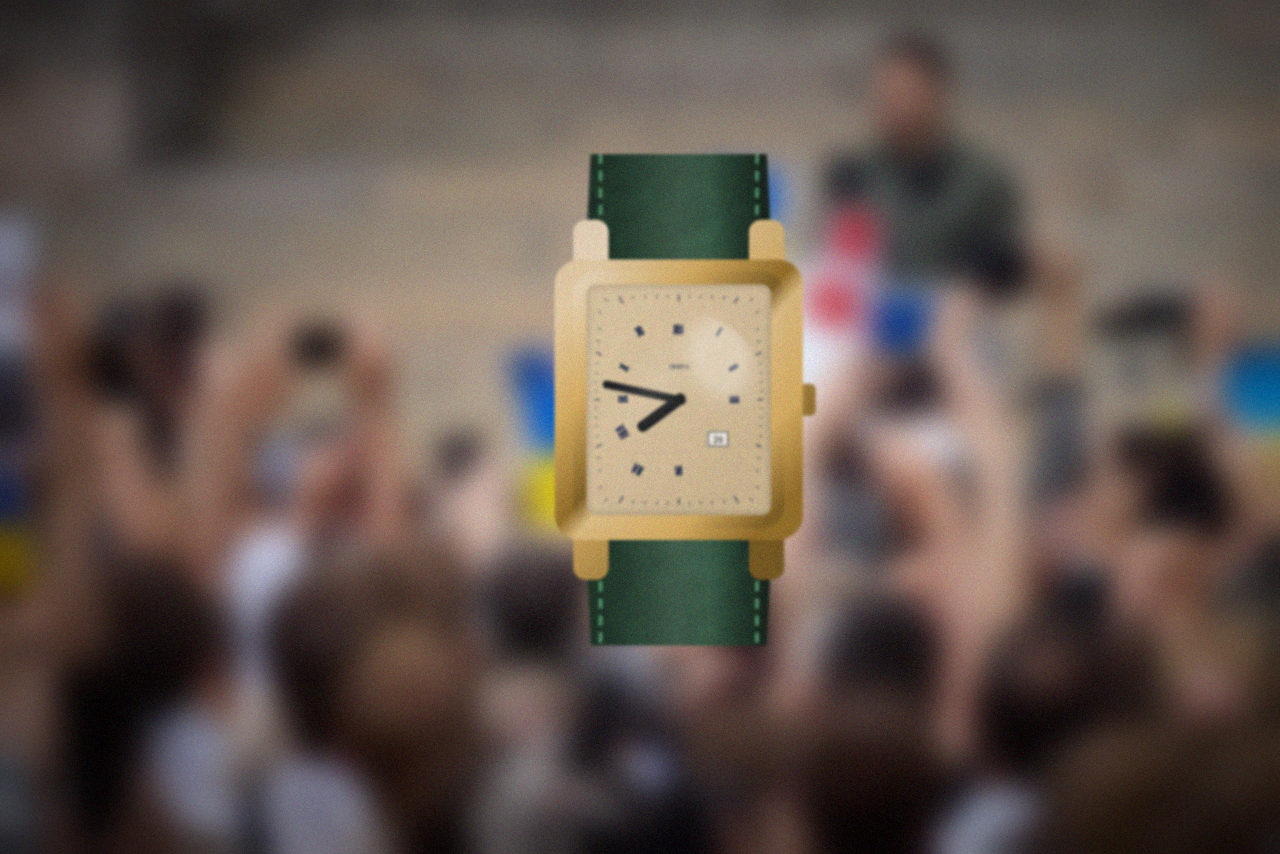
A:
h=7 m=47
